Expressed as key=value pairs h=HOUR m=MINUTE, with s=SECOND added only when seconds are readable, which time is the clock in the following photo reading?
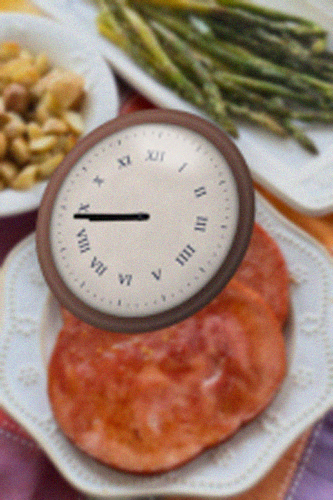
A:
h=8 m=44
